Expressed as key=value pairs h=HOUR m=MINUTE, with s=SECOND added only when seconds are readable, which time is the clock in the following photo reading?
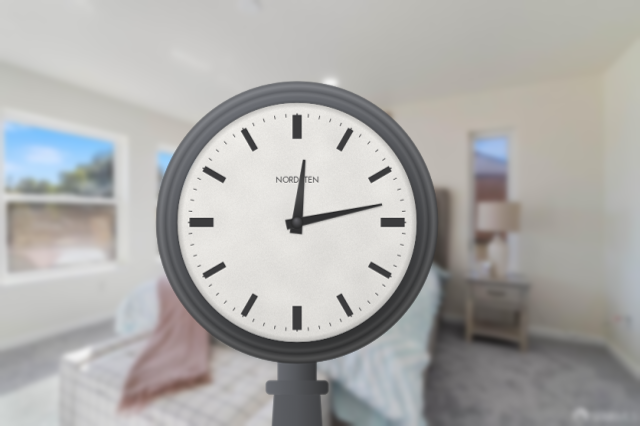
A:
h=12 m=13
